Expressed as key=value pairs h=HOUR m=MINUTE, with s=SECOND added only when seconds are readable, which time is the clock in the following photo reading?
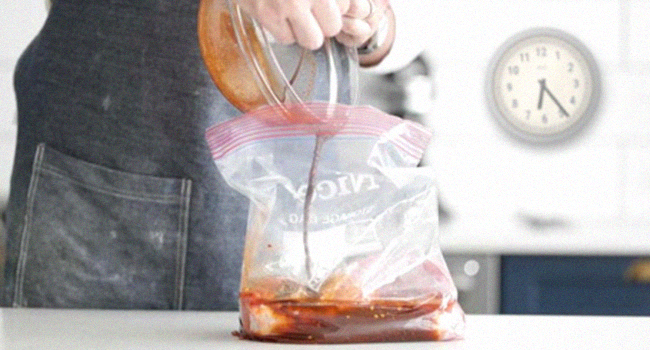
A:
h=6 m=24
